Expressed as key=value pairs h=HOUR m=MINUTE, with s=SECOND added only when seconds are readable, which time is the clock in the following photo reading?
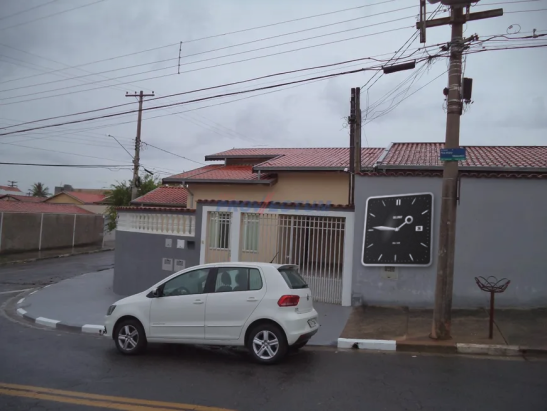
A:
h=1 m=46
